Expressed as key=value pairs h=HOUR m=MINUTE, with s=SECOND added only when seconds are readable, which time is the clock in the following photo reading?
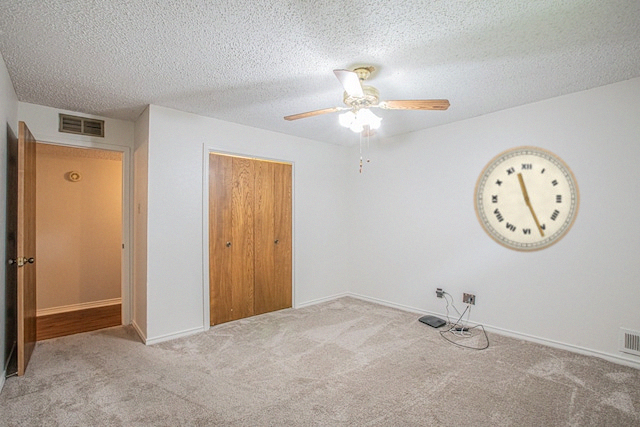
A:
h=11 m=26
